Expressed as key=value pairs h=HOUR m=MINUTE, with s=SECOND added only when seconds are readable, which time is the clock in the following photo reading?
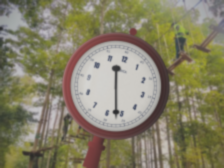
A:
h=11 m=27
